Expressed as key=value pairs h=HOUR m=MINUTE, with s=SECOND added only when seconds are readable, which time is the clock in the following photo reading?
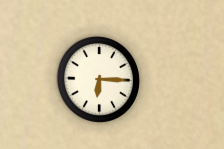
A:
h=6 m=15
